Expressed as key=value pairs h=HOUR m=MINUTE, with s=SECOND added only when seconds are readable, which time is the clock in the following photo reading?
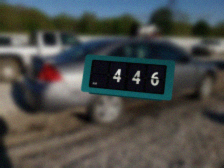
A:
h=4 m=46
